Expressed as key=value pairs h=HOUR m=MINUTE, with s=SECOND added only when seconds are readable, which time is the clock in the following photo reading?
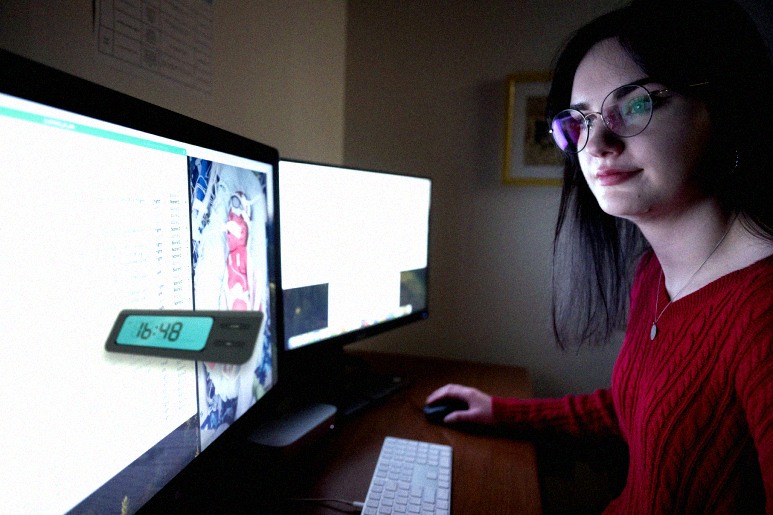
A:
h=16 m=48
